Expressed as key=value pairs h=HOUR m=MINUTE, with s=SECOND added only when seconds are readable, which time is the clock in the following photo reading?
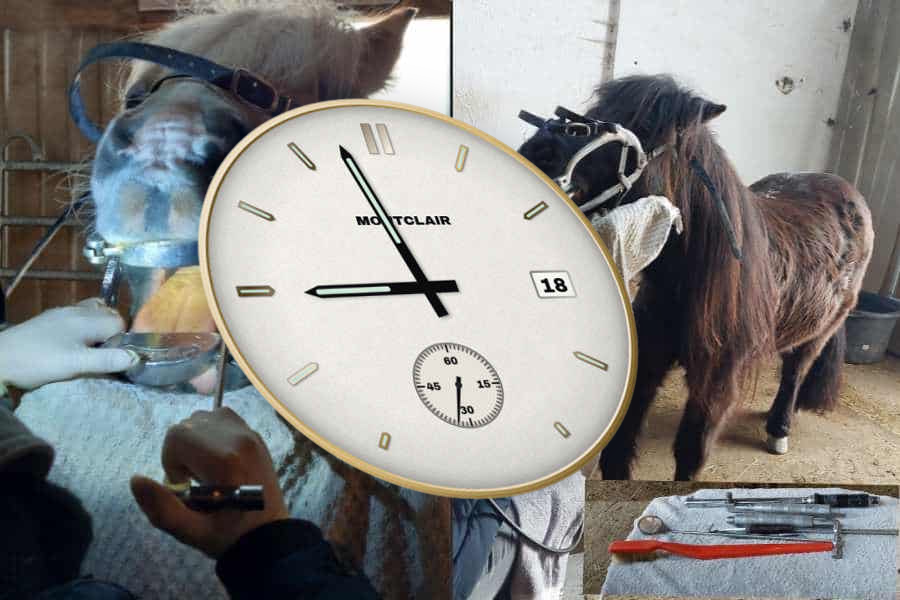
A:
h=8 m=57 s=33
